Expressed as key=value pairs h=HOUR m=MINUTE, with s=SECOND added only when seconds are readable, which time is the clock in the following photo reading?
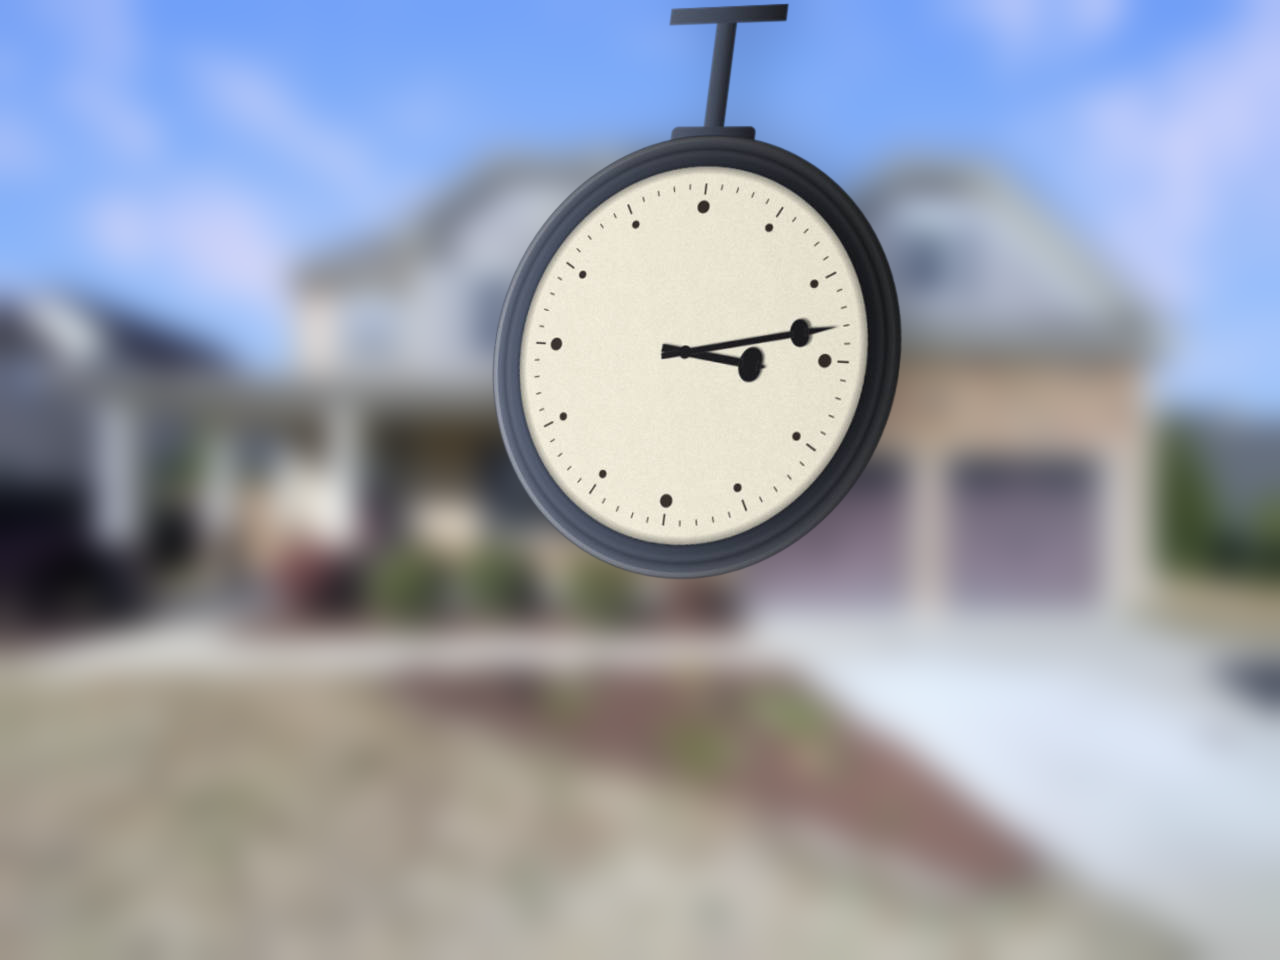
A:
h=3 m=13
